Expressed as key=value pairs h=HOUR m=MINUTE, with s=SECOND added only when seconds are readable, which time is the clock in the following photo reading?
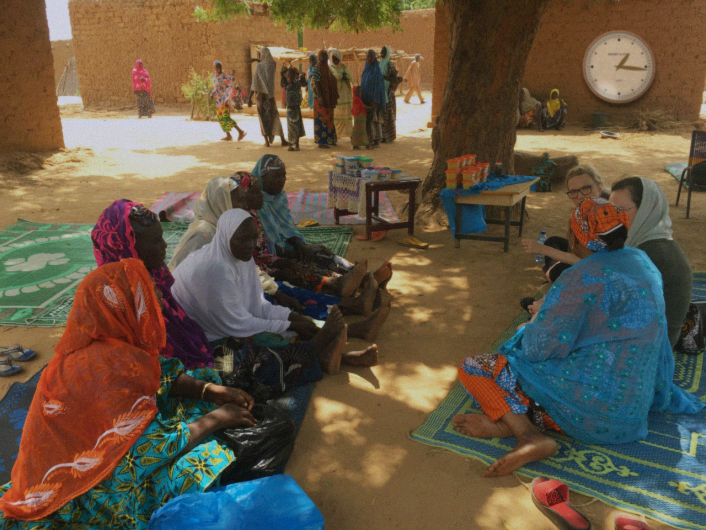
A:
h=1 m=16
